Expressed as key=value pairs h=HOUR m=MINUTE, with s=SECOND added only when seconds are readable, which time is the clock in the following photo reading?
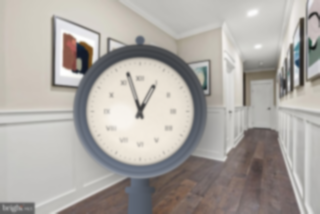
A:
h=12 m=57
